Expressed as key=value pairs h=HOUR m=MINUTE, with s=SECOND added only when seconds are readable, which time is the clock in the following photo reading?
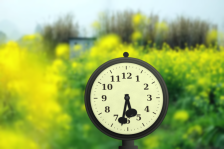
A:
h=5 m=32
